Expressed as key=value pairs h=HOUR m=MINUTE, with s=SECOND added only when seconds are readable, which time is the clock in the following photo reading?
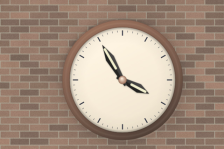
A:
h=3 m=55
